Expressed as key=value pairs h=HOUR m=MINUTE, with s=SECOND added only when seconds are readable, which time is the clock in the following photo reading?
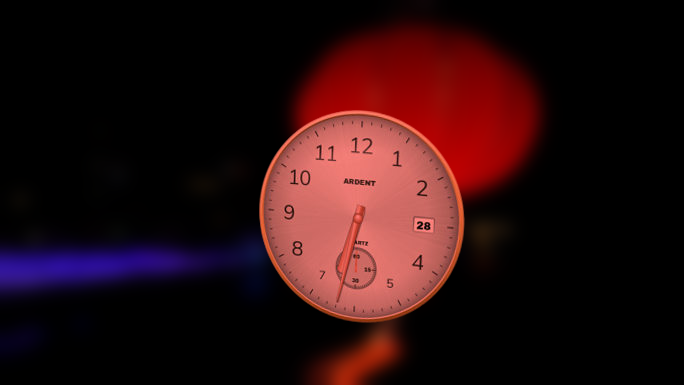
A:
h=6 m=32
